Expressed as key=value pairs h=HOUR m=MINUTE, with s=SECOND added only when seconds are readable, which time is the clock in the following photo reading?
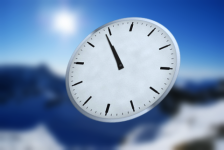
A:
h=10 m=54
